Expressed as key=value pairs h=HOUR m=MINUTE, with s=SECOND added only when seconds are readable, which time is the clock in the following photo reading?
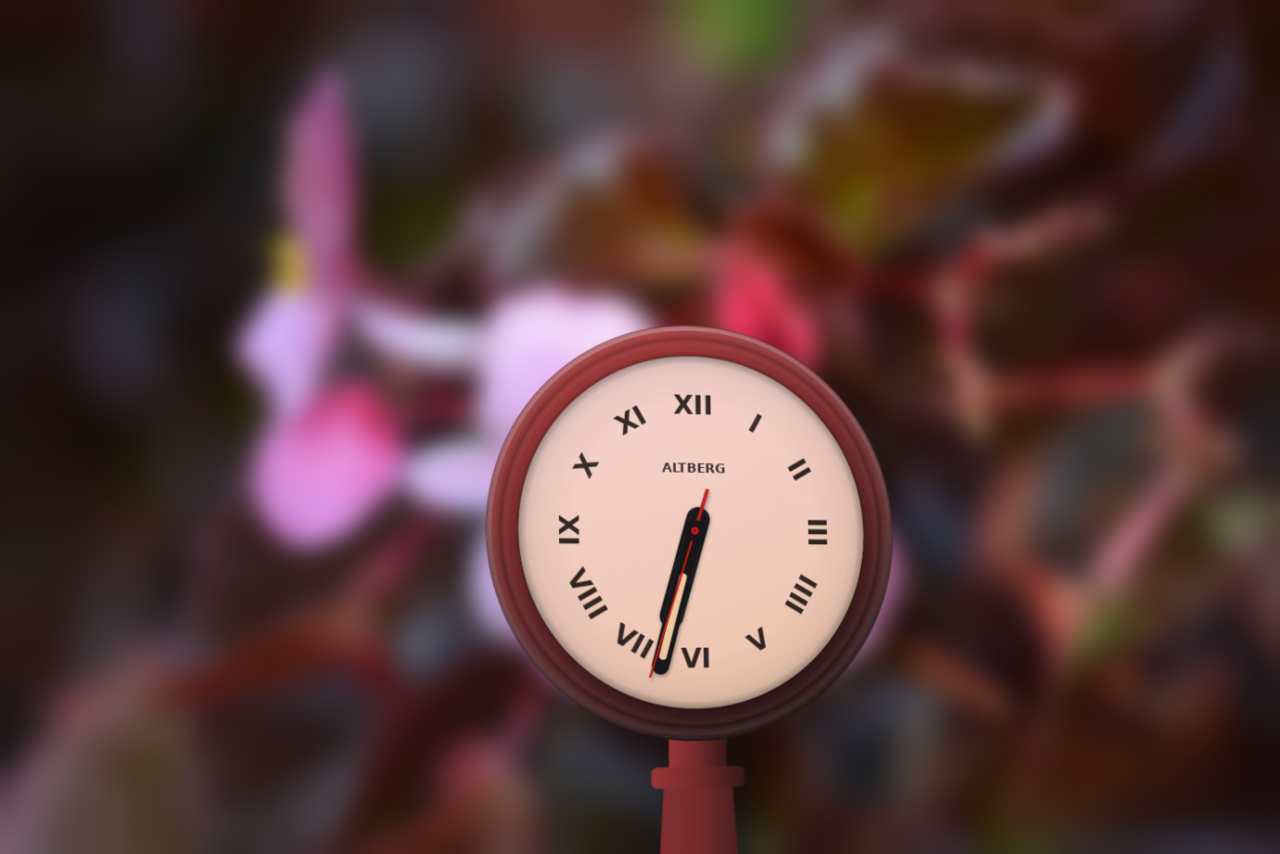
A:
h=6 m=32 s=33
